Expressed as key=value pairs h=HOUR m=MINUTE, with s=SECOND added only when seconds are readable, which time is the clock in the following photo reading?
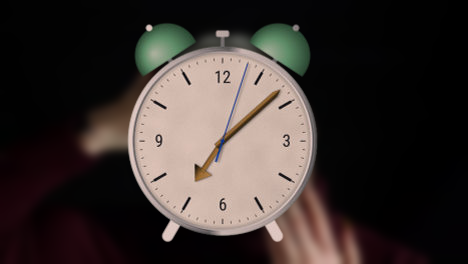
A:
h=7 m=8 s=3
